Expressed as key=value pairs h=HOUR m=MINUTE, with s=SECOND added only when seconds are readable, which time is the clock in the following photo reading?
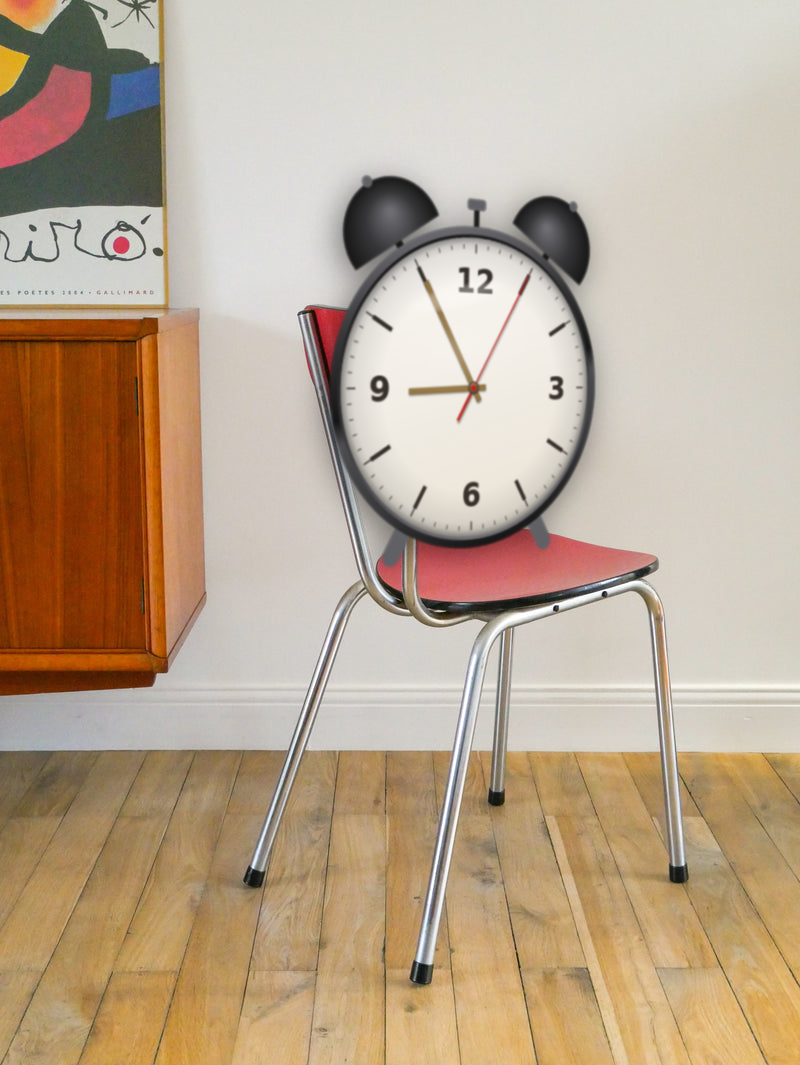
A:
h=8 m=55 s=5
